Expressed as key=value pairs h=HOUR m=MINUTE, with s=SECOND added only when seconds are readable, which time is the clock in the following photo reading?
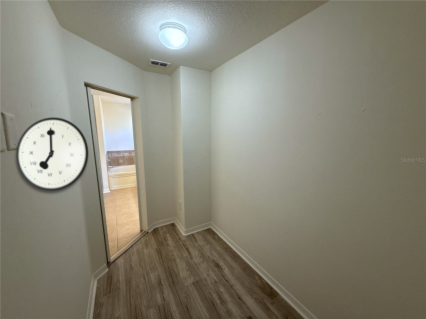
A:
h=6 m=59
